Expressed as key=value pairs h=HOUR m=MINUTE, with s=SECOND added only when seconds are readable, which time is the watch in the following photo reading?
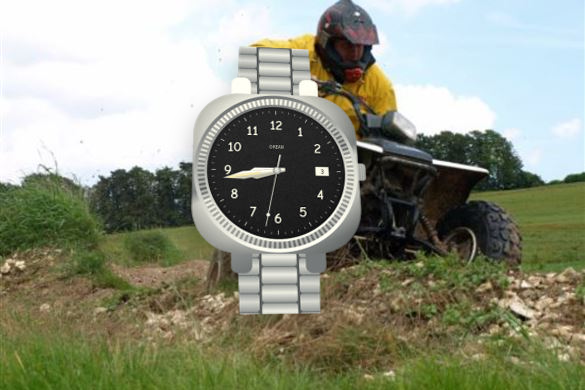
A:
h=8 m=43 s=32
